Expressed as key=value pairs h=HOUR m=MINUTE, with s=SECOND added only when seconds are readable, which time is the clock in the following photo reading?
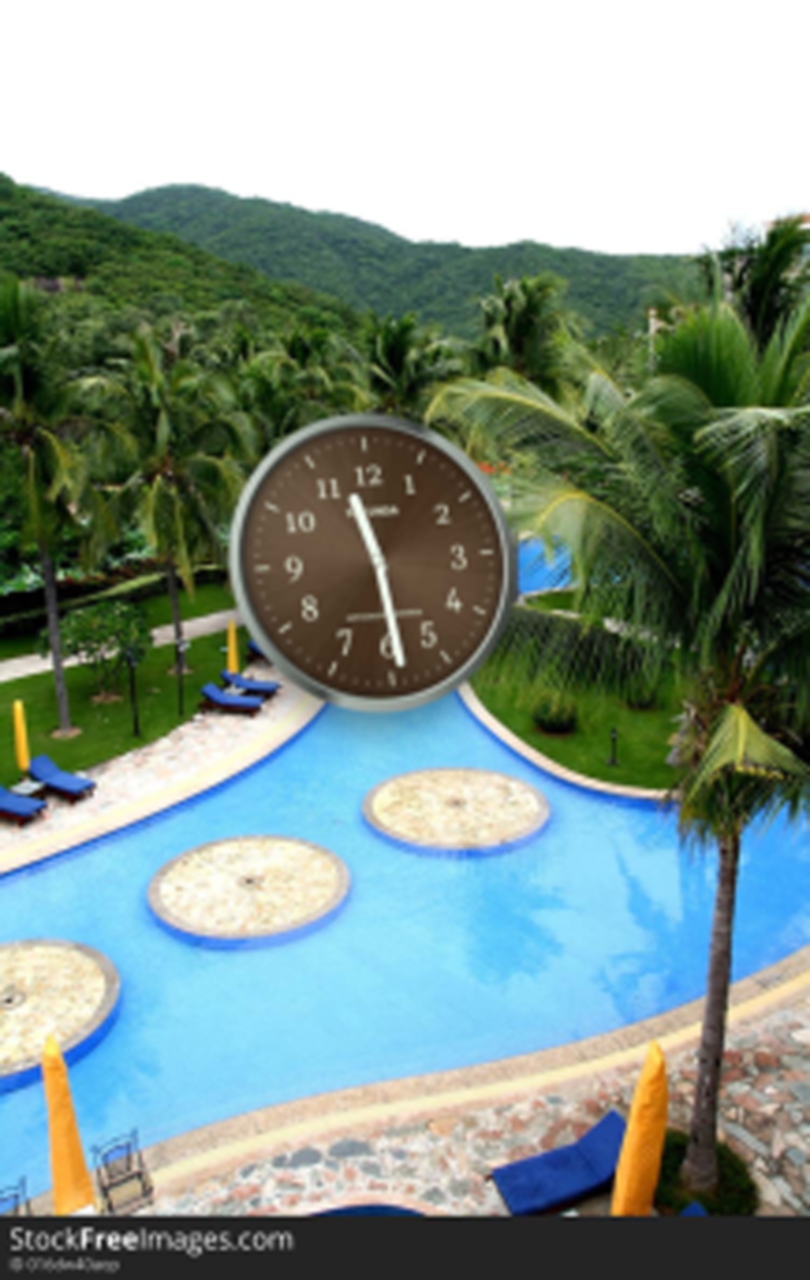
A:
h=11 m=29
